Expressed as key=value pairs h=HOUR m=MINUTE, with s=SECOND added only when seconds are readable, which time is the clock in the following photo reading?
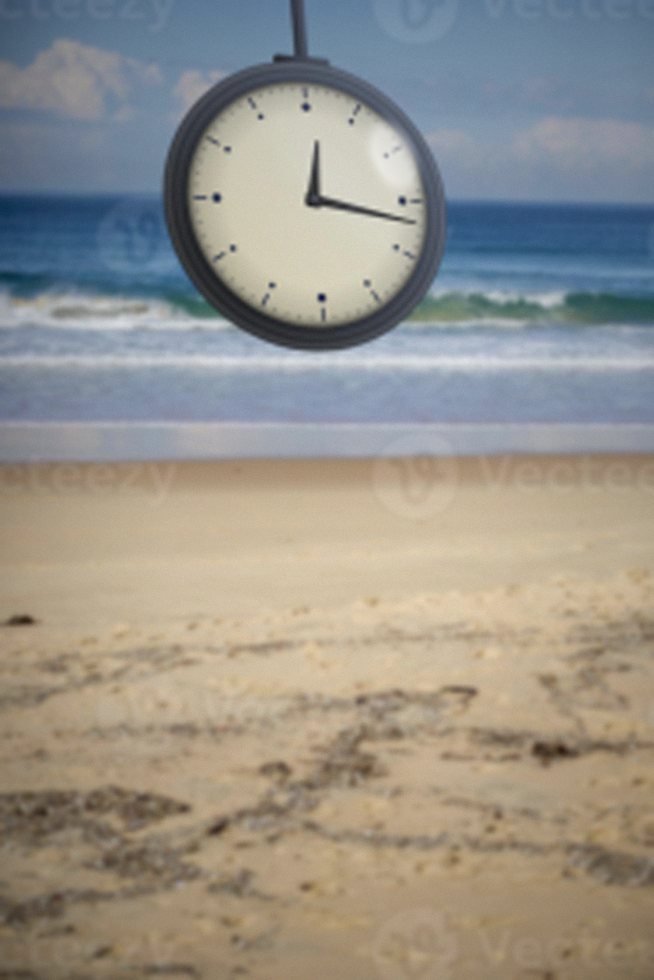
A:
h=12 m=17
